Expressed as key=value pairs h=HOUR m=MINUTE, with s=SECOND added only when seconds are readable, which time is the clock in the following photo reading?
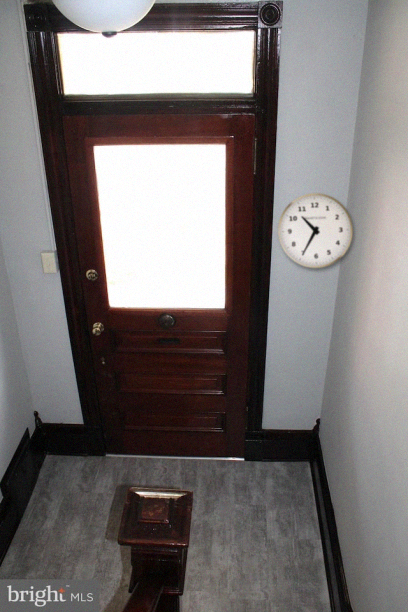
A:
h=10 m=35
